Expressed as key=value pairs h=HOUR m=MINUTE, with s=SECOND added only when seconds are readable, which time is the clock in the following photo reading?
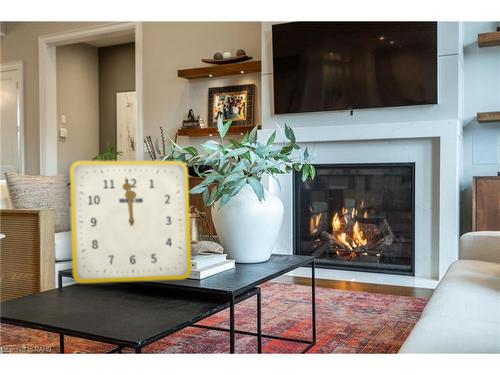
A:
h=11 m=59
